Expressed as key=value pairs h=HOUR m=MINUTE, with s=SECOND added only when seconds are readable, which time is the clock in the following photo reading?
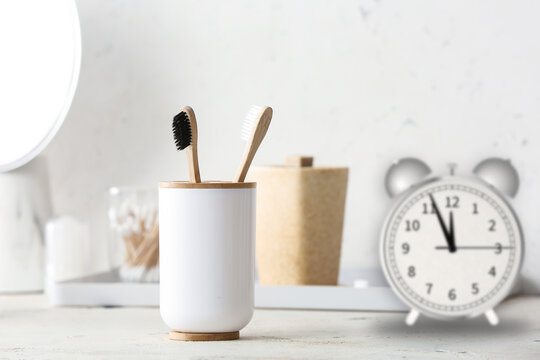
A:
h=11 m=56 s=15
